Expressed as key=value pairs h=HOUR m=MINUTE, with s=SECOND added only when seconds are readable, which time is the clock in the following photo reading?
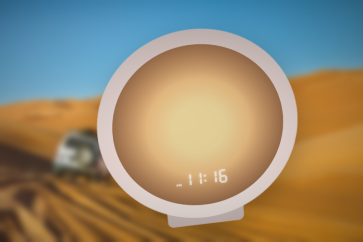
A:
h=11 m=16
